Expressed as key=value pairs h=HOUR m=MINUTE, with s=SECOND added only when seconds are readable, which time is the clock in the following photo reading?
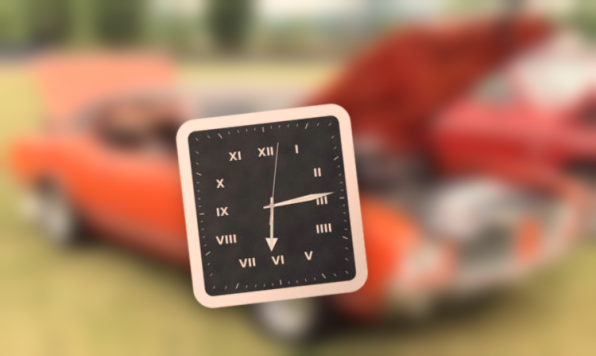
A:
h=6 m=14 s=2
